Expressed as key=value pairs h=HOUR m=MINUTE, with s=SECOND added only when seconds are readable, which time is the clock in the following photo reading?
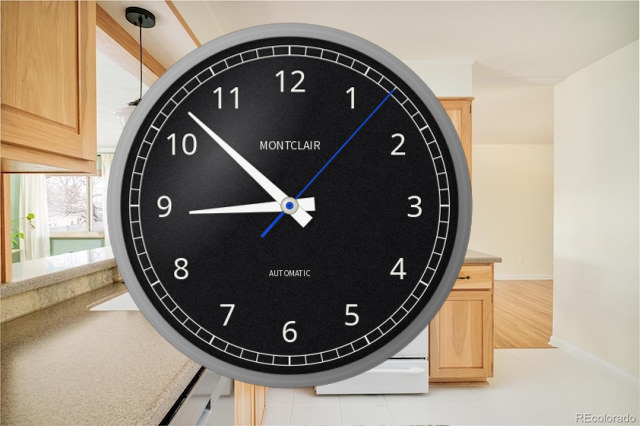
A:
h=8 m=52 s=7
